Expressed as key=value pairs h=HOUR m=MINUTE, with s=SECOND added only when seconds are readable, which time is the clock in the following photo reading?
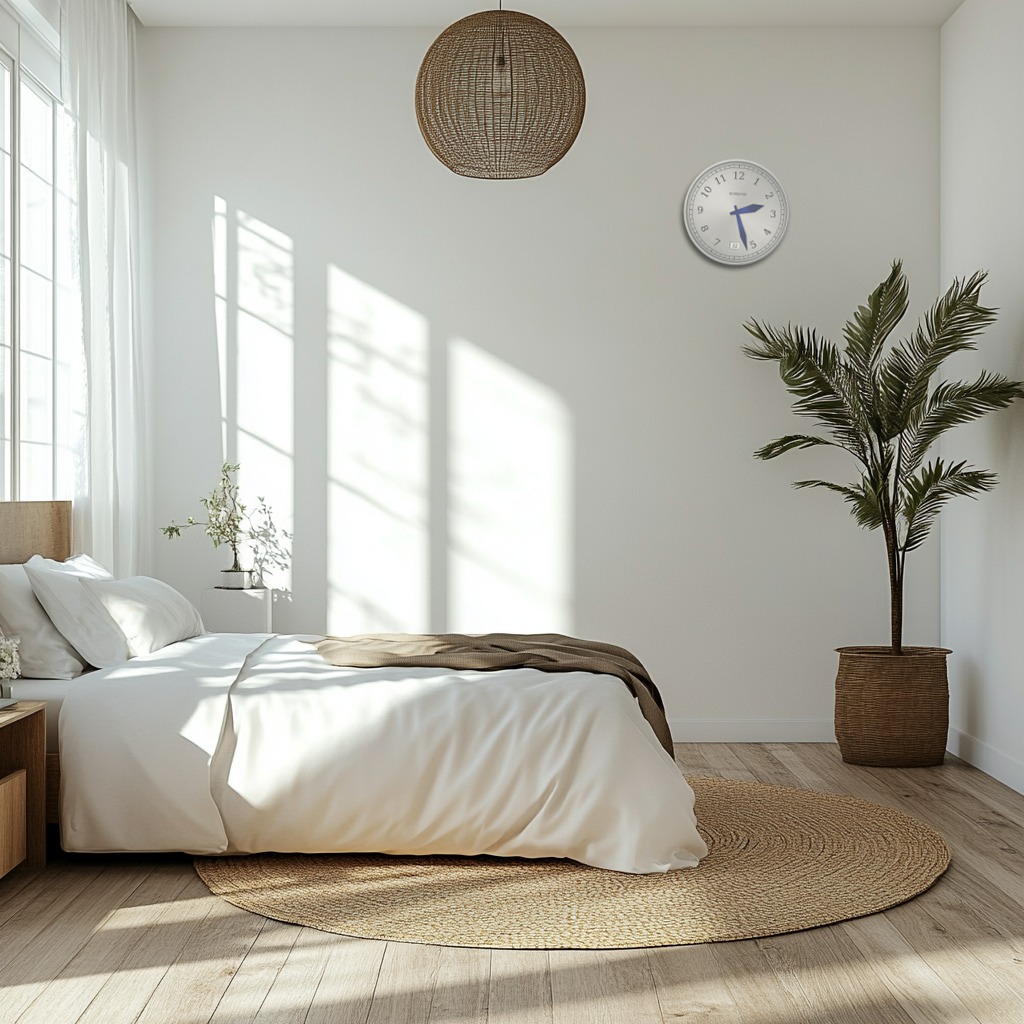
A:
h=2 m=27
